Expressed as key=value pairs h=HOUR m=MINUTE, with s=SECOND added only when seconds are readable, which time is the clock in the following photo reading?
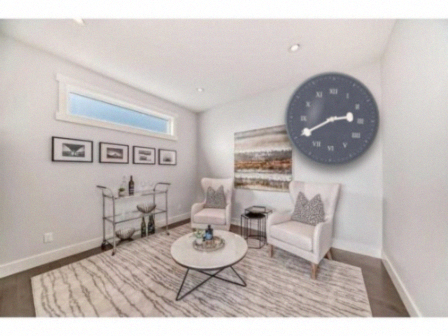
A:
h=2 m=40
